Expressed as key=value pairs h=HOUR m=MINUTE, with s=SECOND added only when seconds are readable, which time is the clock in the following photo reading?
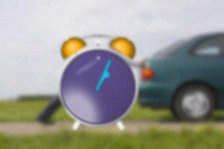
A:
h=1 m=4
